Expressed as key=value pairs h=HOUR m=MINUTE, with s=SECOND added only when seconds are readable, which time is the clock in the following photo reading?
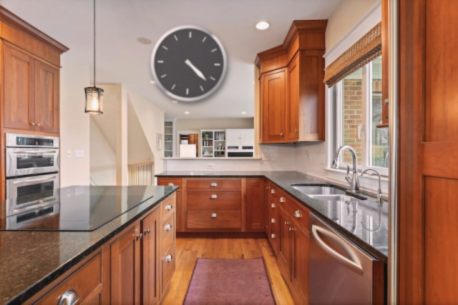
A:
h=4 m=22
